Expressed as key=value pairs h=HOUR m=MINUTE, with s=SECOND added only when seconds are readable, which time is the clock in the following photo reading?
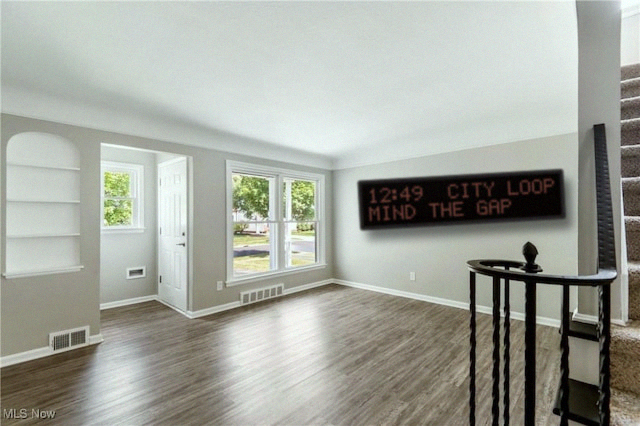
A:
h=12 m=49
